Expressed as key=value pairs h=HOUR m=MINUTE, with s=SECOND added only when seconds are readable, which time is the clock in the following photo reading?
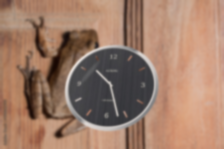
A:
h=10 m=27
